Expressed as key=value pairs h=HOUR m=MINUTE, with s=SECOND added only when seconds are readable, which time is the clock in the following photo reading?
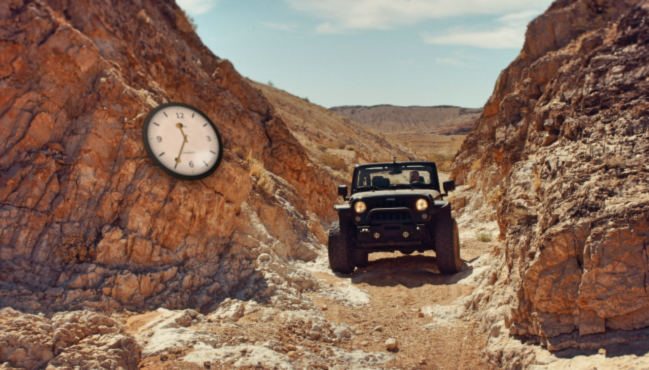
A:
h=11 m=35
